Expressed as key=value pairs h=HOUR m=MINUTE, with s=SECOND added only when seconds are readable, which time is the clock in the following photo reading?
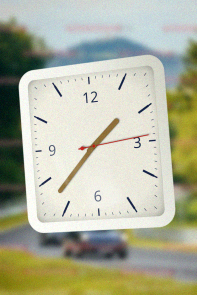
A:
h=1 m=37 s=14
